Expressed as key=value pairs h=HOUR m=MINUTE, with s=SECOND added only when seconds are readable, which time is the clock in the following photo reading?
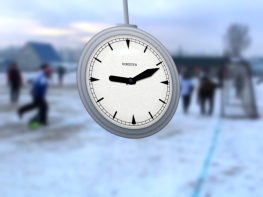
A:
h=9 m=11
